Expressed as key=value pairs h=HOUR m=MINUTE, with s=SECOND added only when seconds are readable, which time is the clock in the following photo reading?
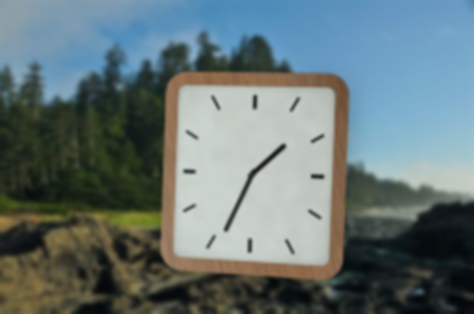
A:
h=1 m=34
